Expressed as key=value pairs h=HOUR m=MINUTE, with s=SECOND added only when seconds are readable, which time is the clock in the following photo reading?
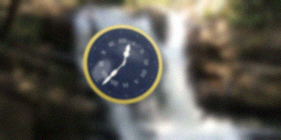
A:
h=12 m=38
